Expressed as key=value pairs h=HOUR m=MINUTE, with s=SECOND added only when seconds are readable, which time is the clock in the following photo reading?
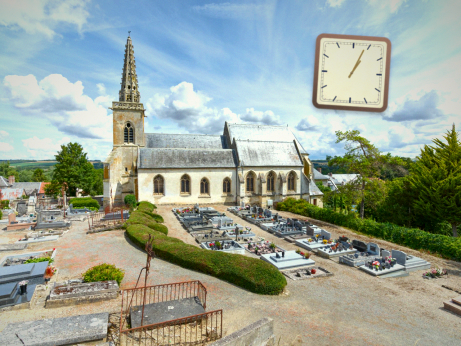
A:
h=1 m=4
